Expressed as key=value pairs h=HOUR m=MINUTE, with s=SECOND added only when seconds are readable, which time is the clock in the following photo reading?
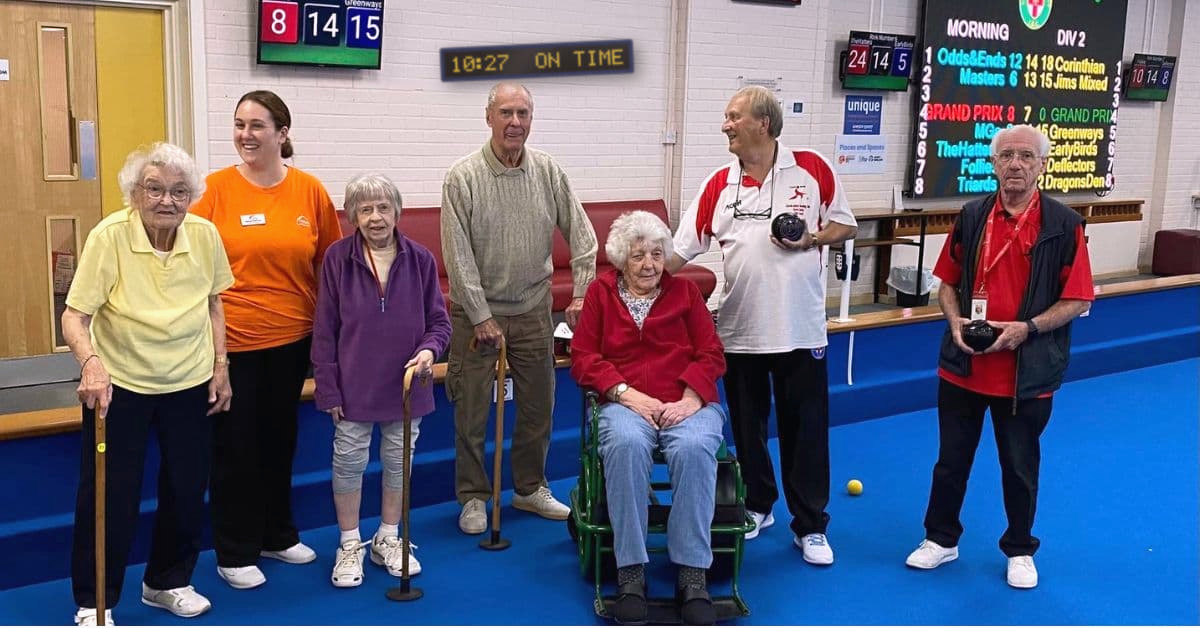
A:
h=10 m=27
